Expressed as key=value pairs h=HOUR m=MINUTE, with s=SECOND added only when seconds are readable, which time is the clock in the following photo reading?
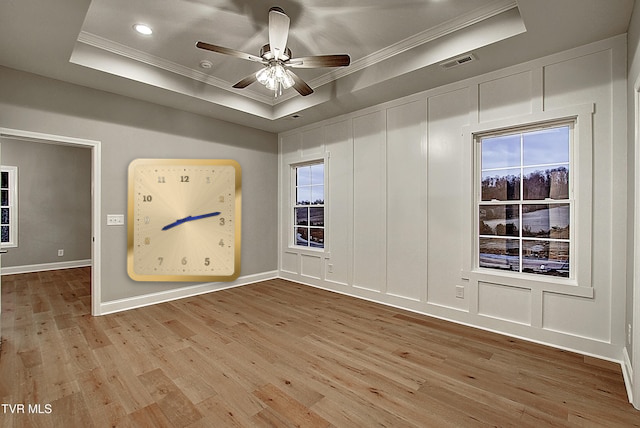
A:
h=8 m=13
